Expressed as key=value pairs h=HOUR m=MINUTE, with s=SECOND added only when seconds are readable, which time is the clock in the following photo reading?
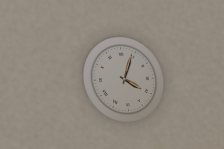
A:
h=4 m=4
